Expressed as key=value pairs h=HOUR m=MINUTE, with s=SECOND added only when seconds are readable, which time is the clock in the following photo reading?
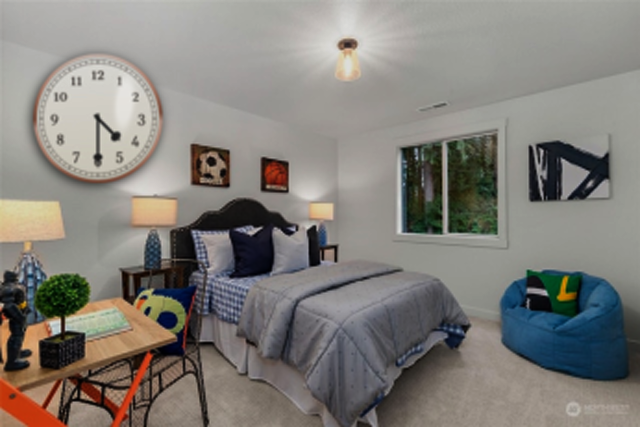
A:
h=4 m=30
